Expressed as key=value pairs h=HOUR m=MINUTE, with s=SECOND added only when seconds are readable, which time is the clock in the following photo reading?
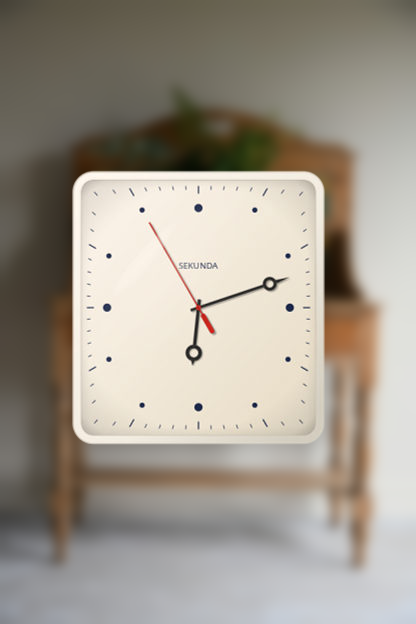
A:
h=6 m=11 s=55
